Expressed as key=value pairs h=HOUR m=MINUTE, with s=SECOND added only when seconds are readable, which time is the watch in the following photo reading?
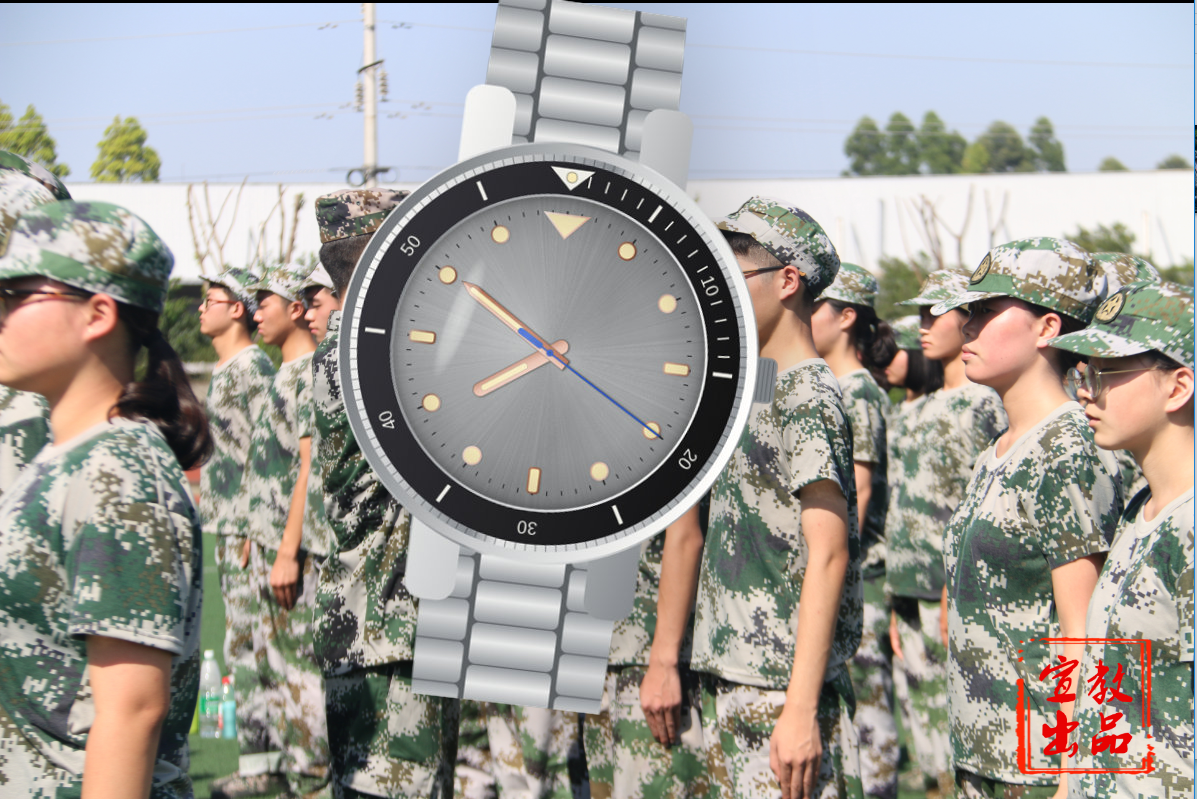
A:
h=7 m=50 s=20
